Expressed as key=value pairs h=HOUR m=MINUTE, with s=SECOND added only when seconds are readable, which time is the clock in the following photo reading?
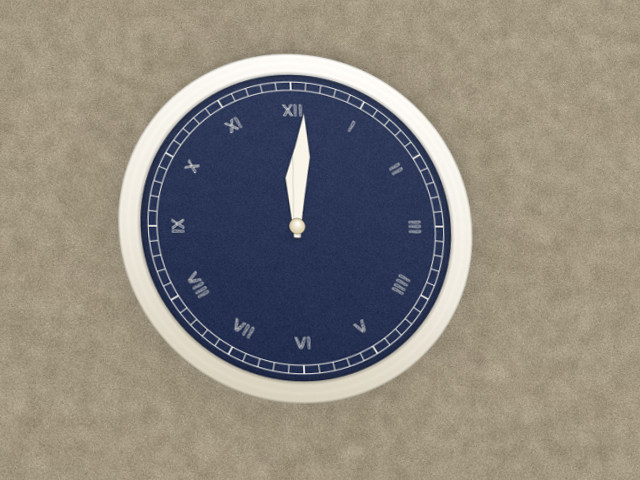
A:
h=12 m=1
